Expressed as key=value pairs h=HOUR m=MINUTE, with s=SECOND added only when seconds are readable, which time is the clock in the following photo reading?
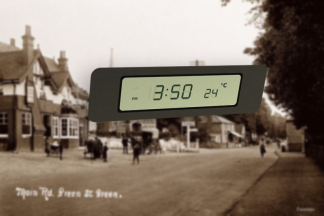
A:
h=3 m=50
